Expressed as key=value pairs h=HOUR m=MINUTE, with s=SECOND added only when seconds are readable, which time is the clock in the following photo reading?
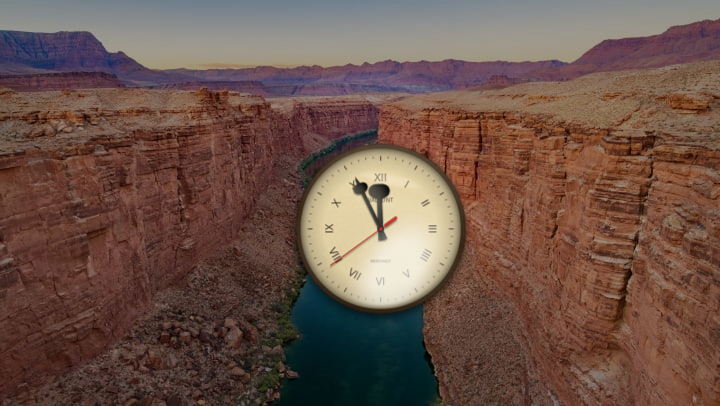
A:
h=11 m=55 s=39
